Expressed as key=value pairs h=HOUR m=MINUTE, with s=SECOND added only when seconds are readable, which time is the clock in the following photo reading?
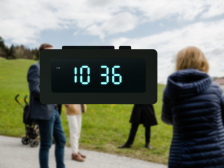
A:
h=10 m=36
